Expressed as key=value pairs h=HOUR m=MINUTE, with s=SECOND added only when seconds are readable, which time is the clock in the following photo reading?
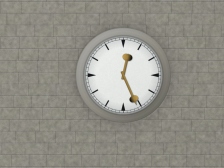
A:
h=12 m=26
